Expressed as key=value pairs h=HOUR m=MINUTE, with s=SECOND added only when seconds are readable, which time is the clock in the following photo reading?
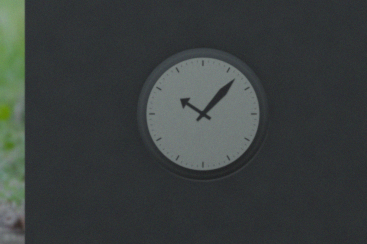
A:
h=10 m=7
